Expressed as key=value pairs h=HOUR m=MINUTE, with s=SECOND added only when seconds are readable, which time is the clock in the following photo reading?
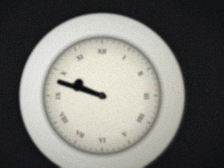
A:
h=9 m=48
